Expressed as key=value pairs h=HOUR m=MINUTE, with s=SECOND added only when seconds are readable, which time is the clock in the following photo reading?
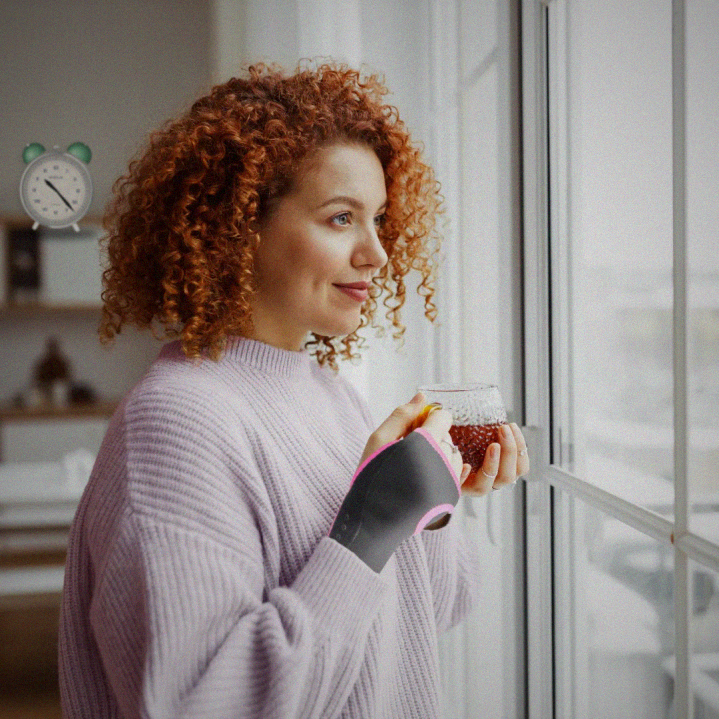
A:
h=10 m=23
